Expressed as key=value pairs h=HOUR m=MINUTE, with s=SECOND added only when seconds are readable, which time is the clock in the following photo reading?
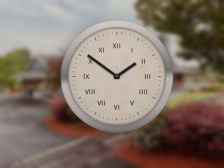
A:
h=1 m=51
